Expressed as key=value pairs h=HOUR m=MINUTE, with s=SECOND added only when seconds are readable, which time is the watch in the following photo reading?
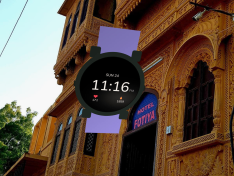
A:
h=11 m=16
